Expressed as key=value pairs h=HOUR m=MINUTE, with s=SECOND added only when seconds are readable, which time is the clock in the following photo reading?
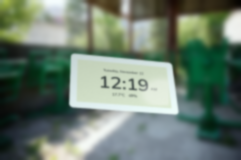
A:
h=12 m=19
